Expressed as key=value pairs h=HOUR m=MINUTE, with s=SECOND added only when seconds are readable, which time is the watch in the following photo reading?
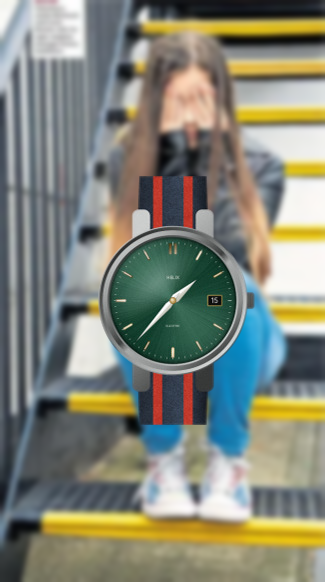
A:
h=1 m=37
